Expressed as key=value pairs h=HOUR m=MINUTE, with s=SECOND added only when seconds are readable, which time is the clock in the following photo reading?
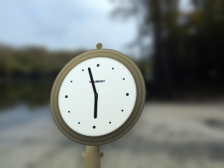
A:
h=5 m=57
